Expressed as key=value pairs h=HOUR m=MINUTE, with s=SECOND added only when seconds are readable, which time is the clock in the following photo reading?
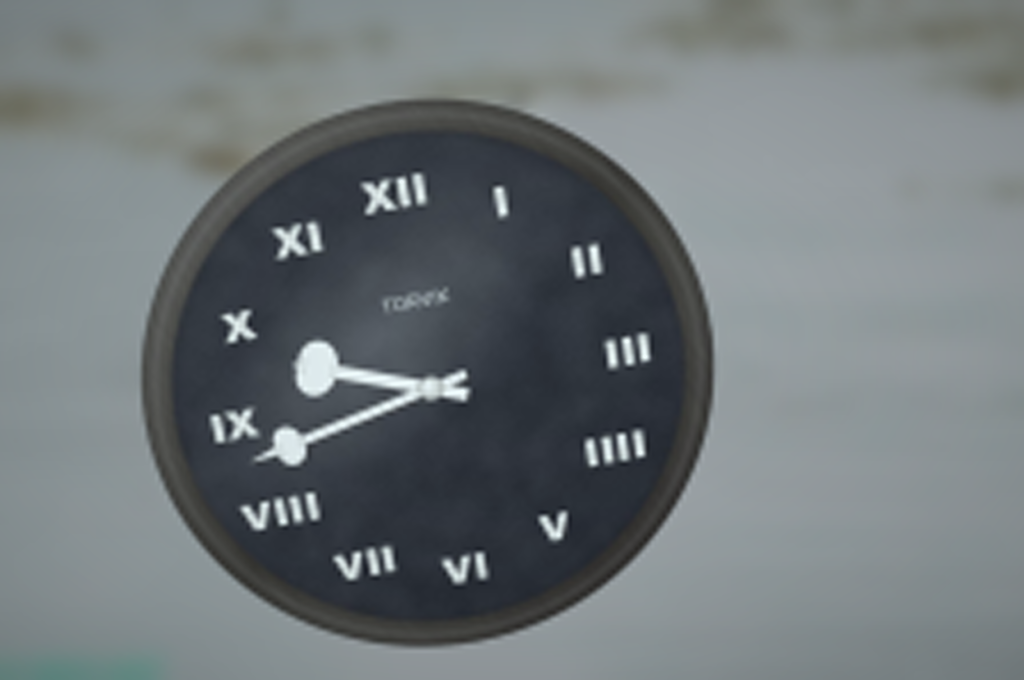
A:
h=9 m=43
